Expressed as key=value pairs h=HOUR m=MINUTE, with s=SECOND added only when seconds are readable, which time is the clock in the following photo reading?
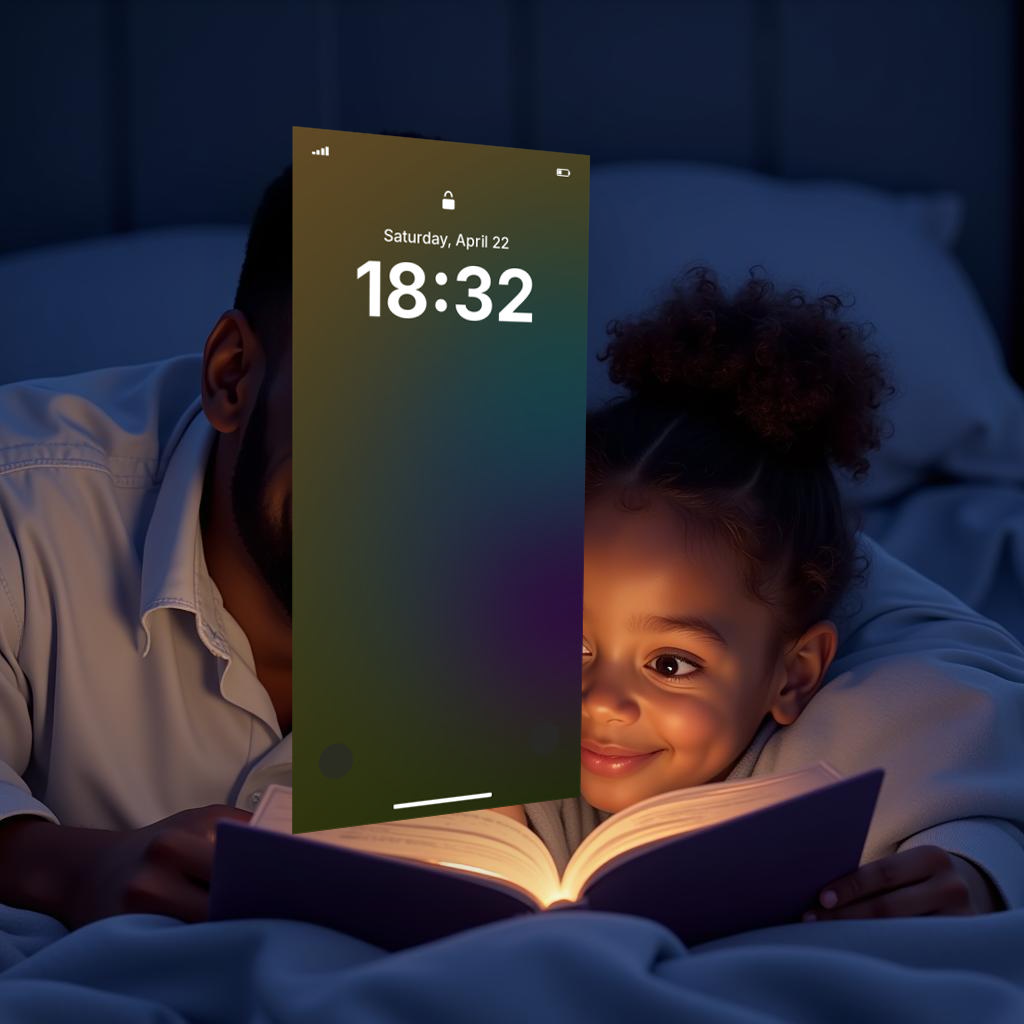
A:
h=18 m=32
